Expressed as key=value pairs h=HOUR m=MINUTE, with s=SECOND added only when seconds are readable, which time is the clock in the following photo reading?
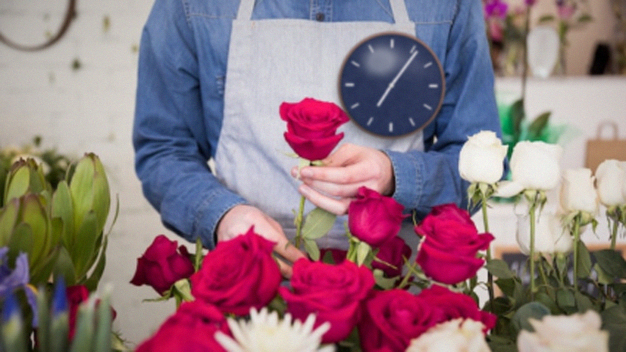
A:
h=7 m=6
